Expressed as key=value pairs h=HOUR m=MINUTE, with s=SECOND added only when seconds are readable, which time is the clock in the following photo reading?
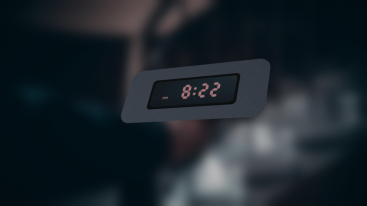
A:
h=8 m=22
